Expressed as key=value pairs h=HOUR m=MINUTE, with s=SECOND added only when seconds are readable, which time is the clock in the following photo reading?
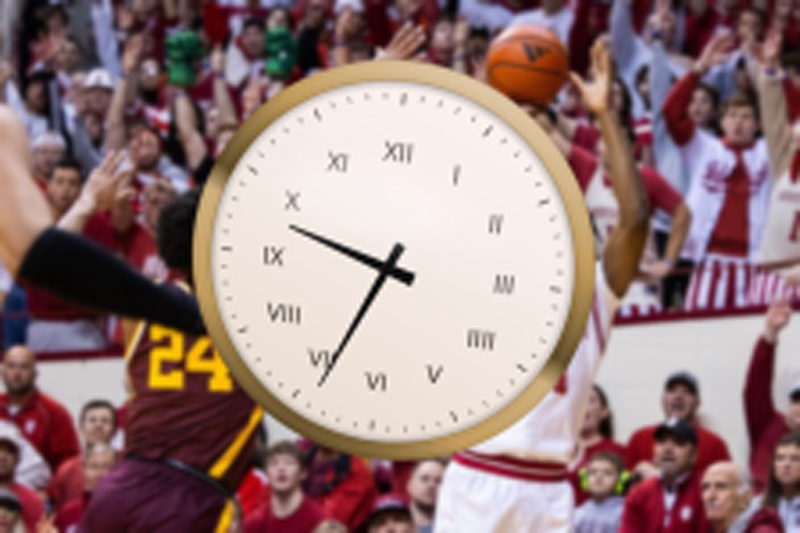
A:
h=9 m=34
